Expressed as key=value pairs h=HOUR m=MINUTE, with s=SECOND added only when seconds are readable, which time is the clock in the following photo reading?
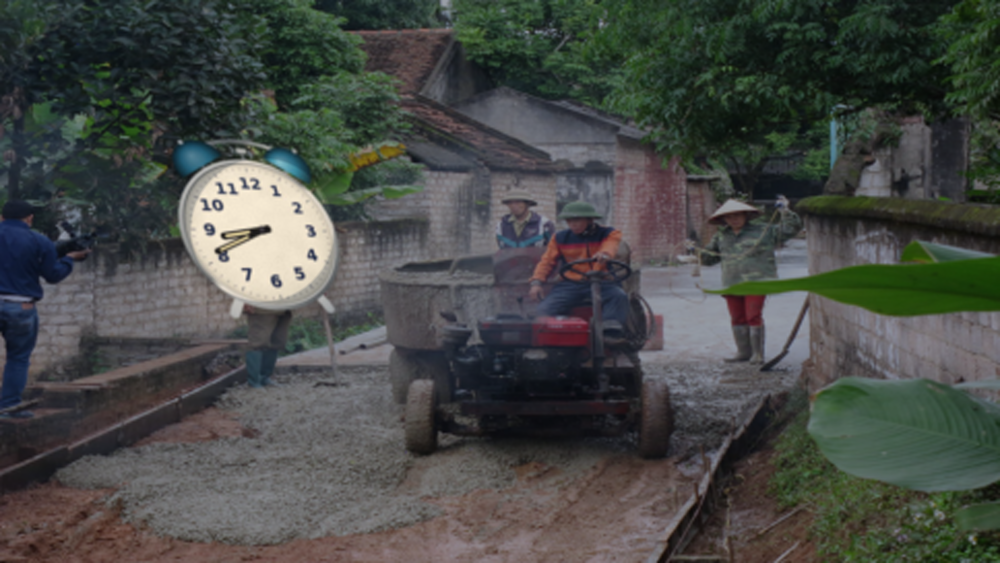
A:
h=8 m=41
